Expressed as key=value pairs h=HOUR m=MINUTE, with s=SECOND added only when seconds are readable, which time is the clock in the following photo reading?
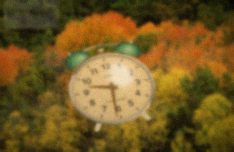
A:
h=9 m=31
